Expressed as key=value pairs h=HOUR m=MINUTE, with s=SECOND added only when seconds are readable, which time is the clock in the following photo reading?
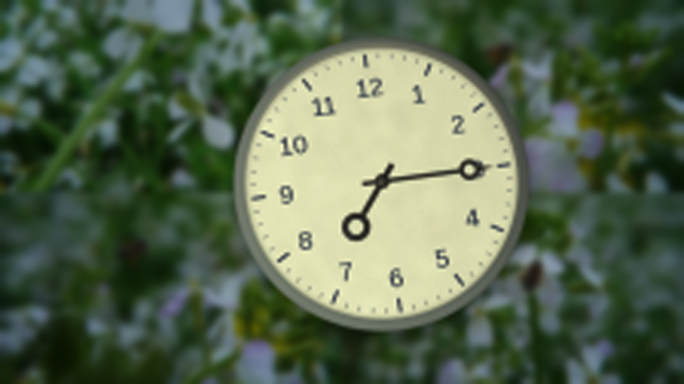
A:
h=7 m=15
